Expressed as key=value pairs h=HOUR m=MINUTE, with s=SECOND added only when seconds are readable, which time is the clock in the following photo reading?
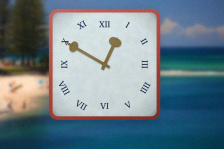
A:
h=12 m=50
